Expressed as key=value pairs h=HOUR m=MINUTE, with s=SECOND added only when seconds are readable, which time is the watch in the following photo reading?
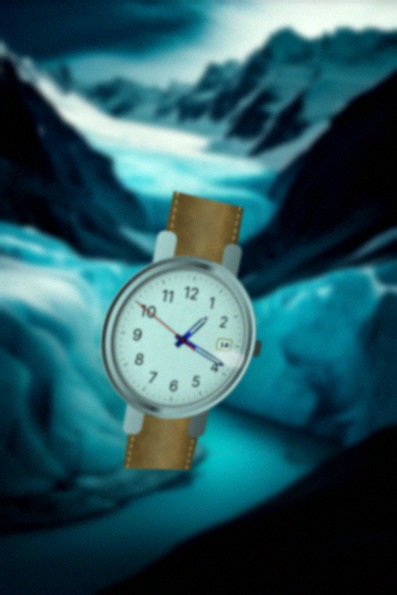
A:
h=1 m=18 s=50
